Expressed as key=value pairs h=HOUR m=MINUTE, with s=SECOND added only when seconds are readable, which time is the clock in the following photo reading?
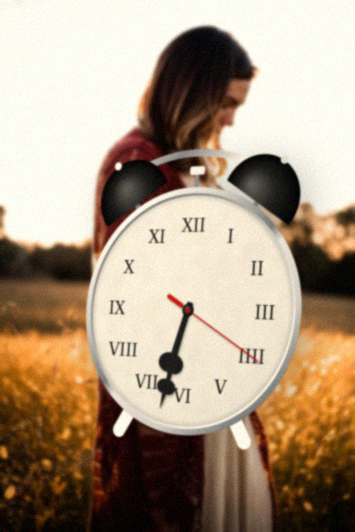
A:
h=6 m=32 s=20
